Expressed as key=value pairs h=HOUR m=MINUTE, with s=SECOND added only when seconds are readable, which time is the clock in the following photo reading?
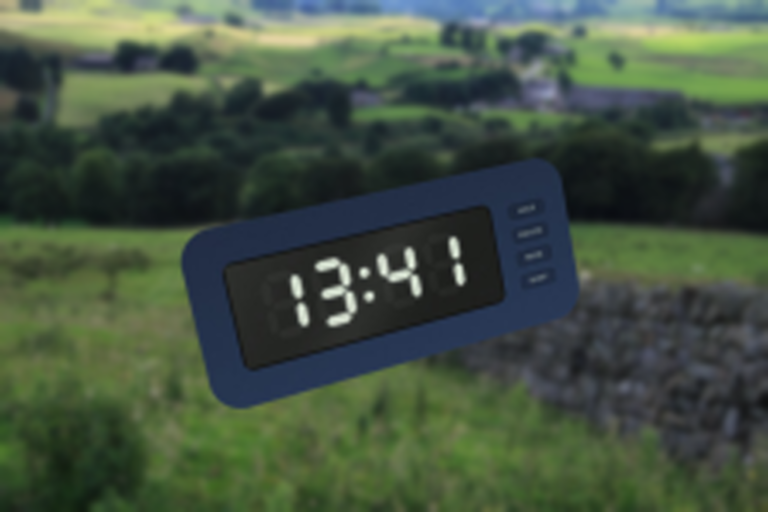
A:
h=13 m=41
